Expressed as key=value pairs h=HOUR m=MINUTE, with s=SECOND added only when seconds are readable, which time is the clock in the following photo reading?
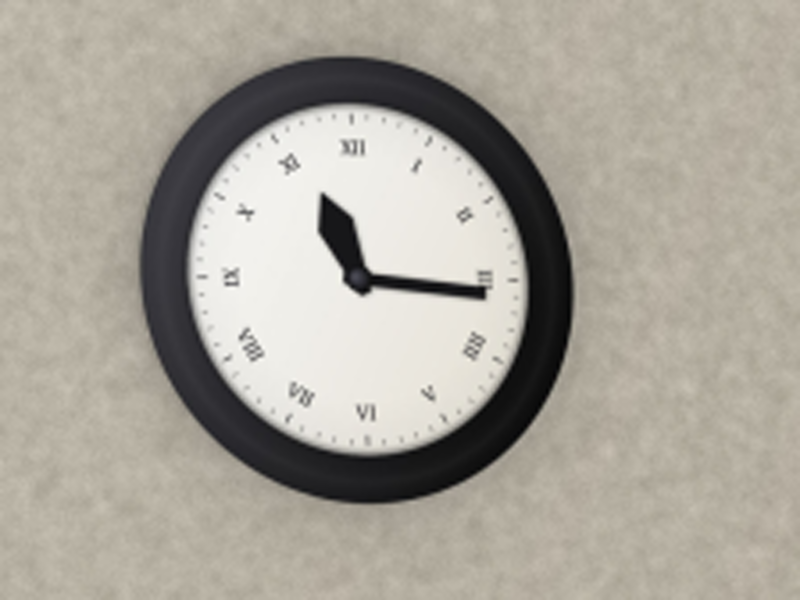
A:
h=11 m=16
